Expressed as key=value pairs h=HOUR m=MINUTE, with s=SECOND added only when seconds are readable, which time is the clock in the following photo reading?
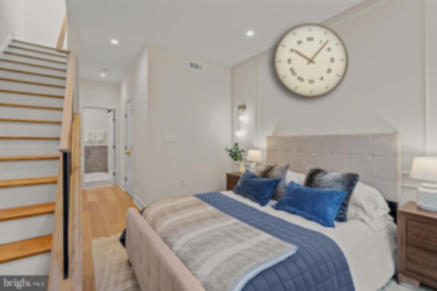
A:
h=10 m=7
